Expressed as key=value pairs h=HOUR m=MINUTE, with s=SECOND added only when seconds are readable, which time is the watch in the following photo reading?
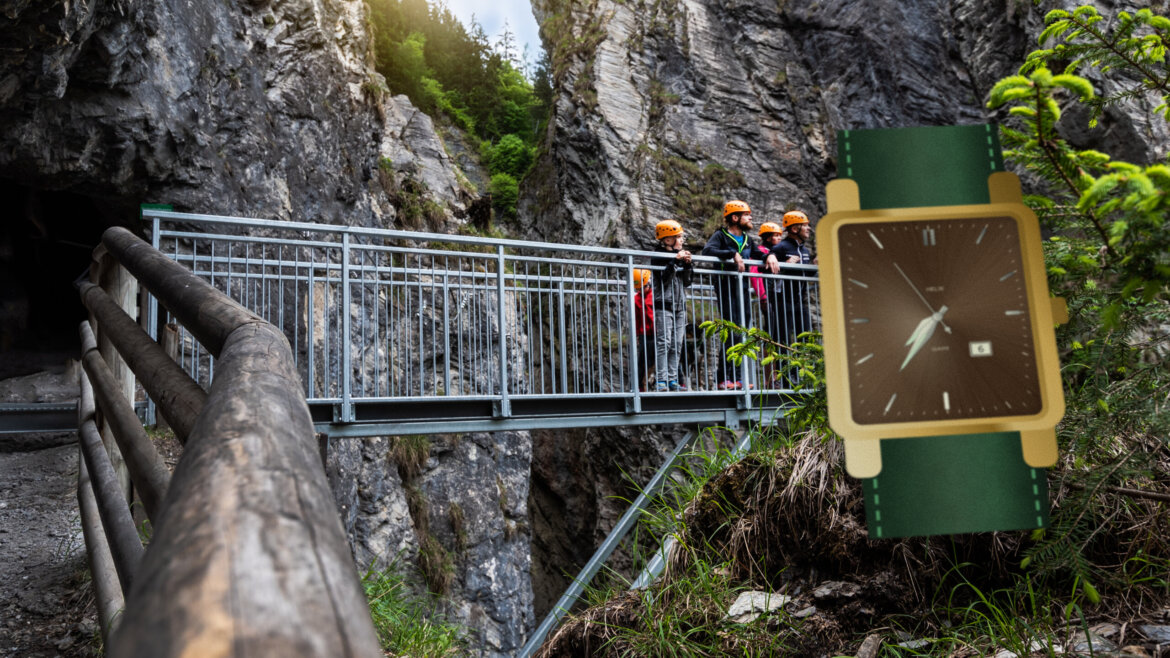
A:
h=7 m=35 s=55
